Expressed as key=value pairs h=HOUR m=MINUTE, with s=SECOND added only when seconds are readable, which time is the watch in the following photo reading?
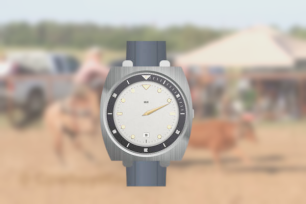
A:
h=2 m=11
